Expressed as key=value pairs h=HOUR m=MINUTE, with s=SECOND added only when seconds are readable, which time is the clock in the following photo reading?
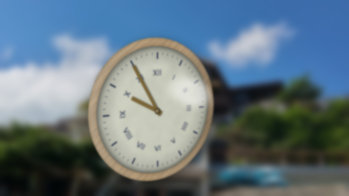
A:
h=9 m=55
